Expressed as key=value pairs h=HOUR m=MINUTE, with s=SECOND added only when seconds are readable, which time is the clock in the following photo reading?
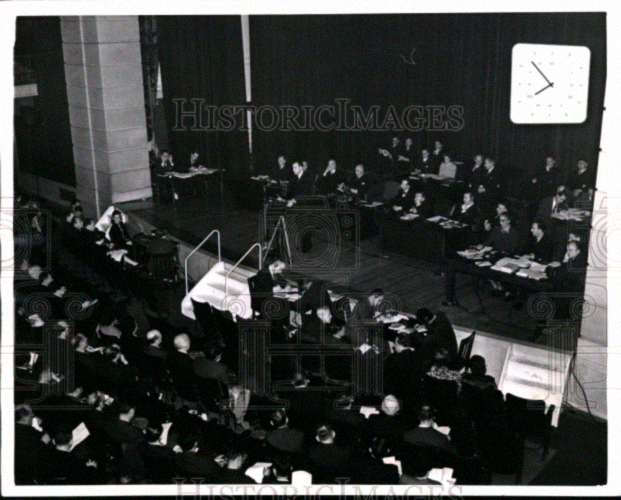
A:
h=7 m=53
